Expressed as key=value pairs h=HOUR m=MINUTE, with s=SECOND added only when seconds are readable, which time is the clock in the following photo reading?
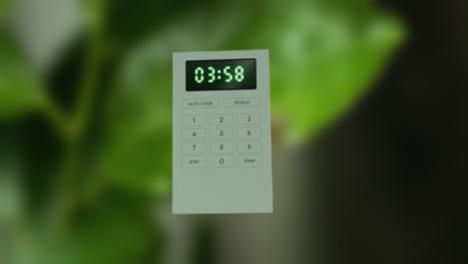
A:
h=3 m=58
